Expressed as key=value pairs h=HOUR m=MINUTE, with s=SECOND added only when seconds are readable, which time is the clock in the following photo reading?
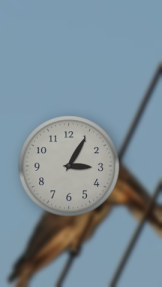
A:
h=3 m=5
